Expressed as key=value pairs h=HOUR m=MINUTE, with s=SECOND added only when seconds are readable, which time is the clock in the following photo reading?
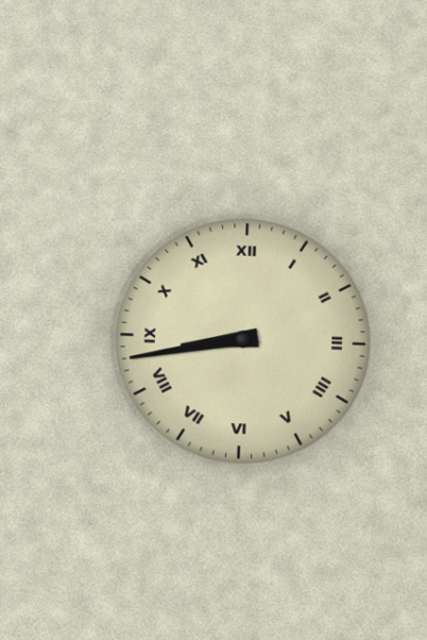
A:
h=8 m=43
